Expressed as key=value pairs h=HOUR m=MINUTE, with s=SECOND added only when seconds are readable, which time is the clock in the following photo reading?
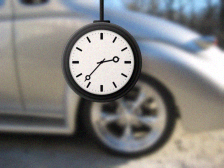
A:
h=2 m=37
